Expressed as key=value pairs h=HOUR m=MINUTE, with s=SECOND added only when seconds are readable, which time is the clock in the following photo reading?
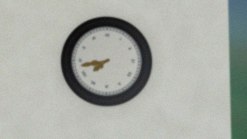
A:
h=7 m=43
